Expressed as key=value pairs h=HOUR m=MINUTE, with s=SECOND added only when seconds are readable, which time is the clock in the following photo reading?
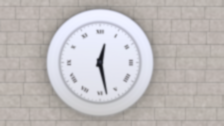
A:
h=12 m=28
